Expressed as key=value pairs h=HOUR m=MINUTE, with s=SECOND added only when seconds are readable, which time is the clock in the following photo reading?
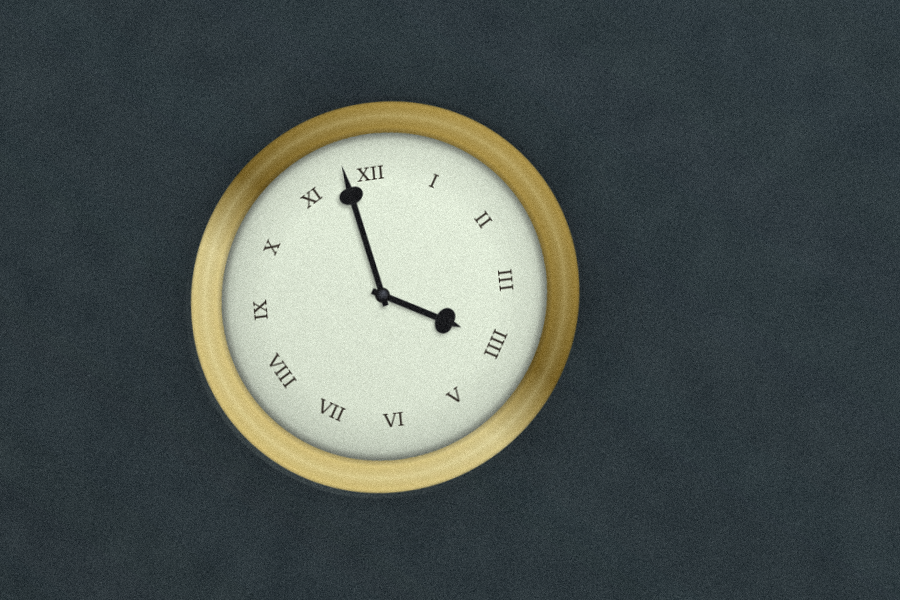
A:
h=3 m=58
